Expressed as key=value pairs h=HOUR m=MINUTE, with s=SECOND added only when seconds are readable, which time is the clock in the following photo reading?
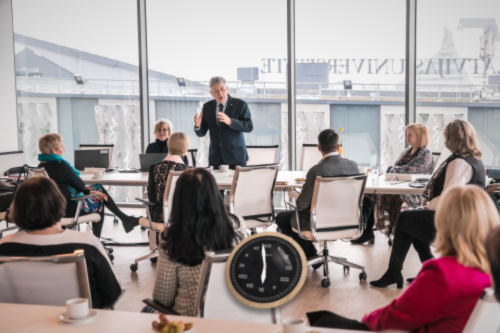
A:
h=5 m=58
